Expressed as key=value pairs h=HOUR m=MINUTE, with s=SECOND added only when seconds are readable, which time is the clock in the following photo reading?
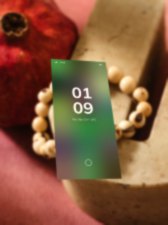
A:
h=1 m=9
